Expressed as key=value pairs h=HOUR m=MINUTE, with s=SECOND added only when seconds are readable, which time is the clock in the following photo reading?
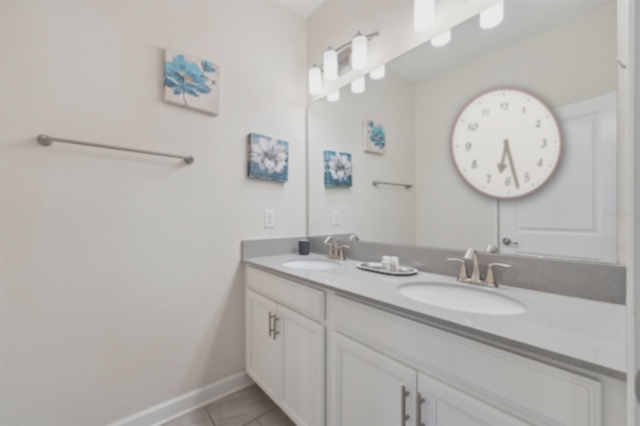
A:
h=6 m=28
